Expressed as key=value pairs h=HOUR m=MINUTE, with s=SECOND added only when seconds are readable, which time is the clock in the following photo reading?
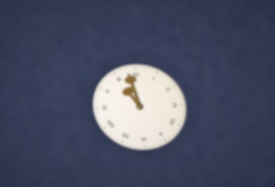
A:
h=10 m=58
